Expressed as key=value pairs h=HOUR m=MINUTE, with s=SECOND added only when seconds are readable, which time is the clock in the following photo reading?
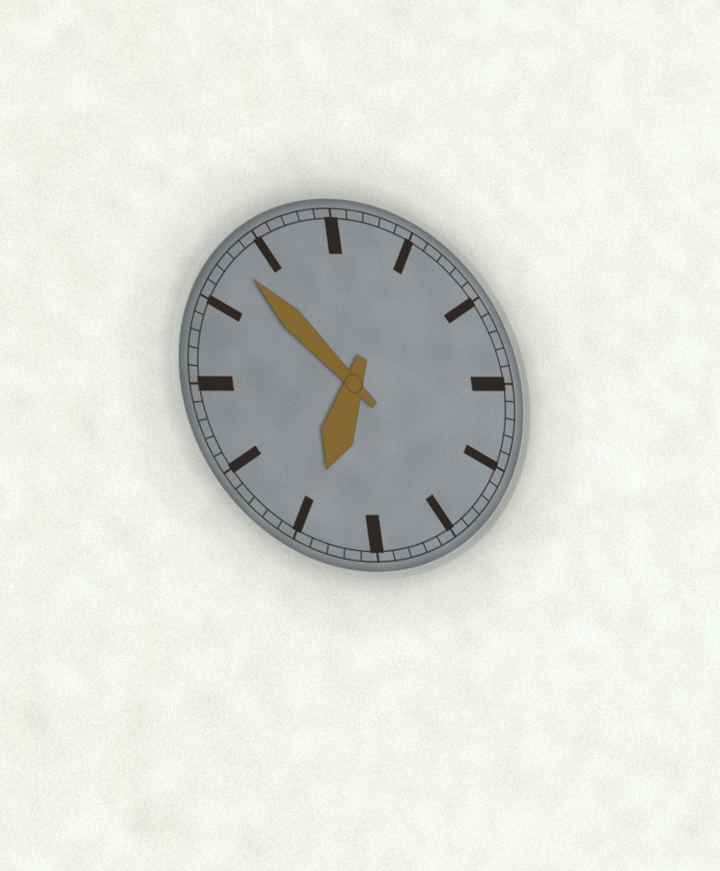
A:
h=6 m=53
